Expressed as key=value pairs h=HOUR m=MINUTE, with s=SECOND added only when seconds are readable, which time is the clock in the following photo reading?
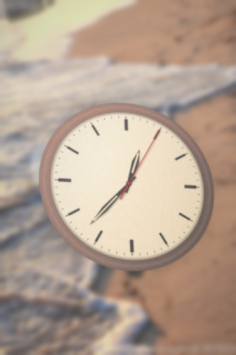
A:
h=12 m=37 s=5
